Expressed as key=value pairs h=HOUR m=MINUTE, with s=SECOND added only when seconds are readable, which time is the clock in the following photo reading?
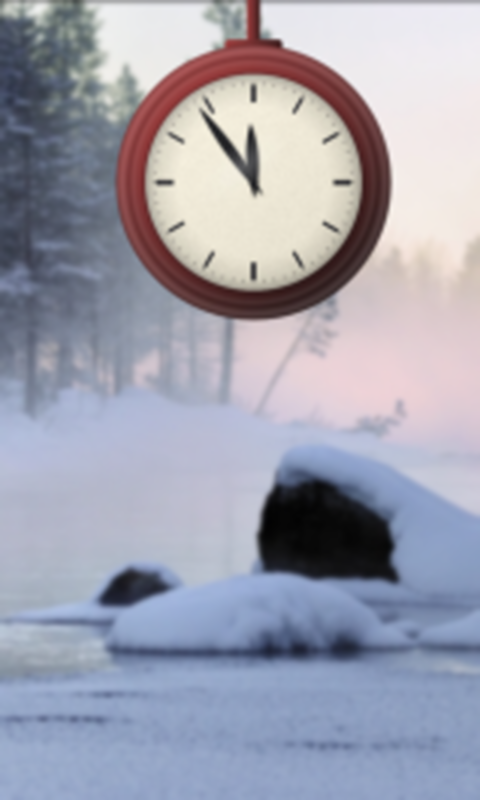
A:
h=11 m=54
